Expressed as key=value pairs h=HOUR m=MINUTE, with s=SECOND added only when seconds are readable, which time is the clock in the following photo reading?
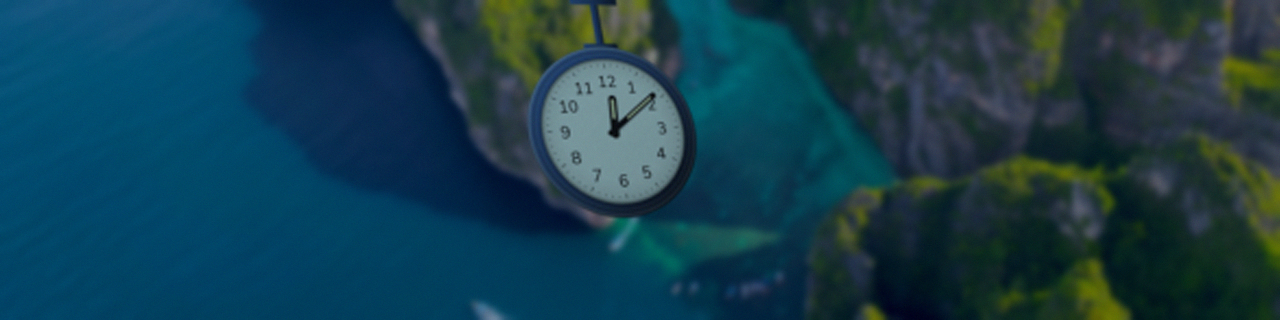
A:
h=12 m=9
